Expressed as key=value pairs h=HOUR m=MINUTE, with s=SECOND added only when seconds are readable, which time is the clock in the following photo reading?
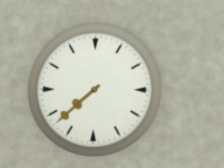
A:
h=7 m=38
